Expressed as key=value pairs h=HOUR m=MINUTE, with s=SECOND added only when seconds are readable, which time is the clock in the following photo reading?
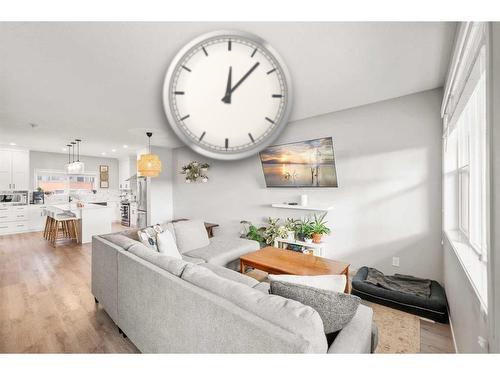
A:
h=12 m=7
